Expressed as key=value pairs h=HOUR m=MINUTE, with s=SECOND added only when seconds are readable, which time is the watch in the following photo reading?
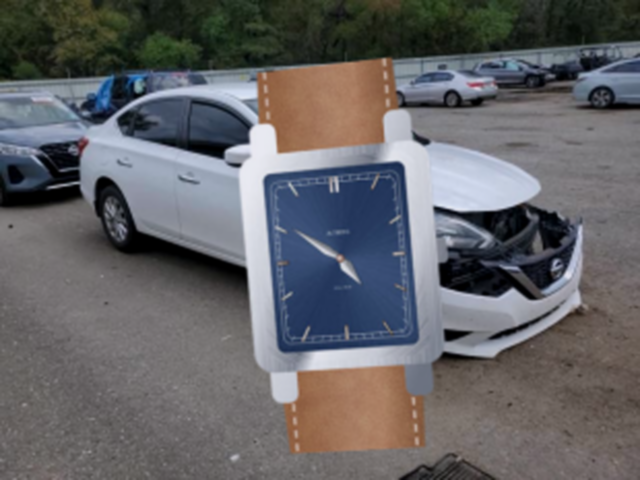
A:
h=4 m=51
